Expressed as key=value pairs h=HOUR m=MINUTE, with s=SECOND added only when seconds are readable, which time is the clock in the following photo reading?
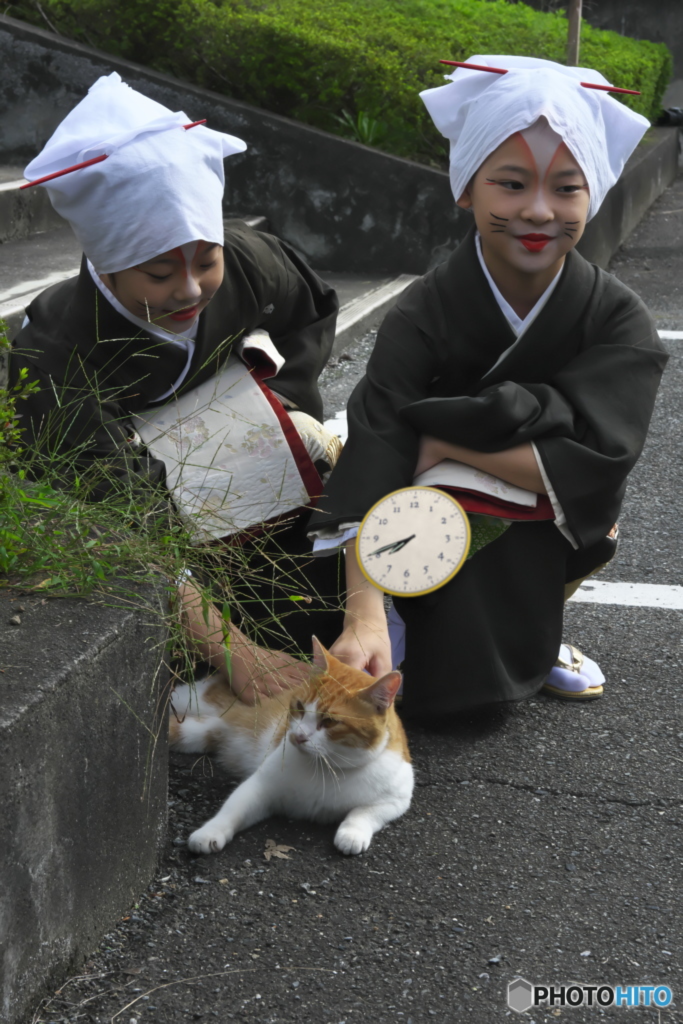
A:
h=7 m=41
